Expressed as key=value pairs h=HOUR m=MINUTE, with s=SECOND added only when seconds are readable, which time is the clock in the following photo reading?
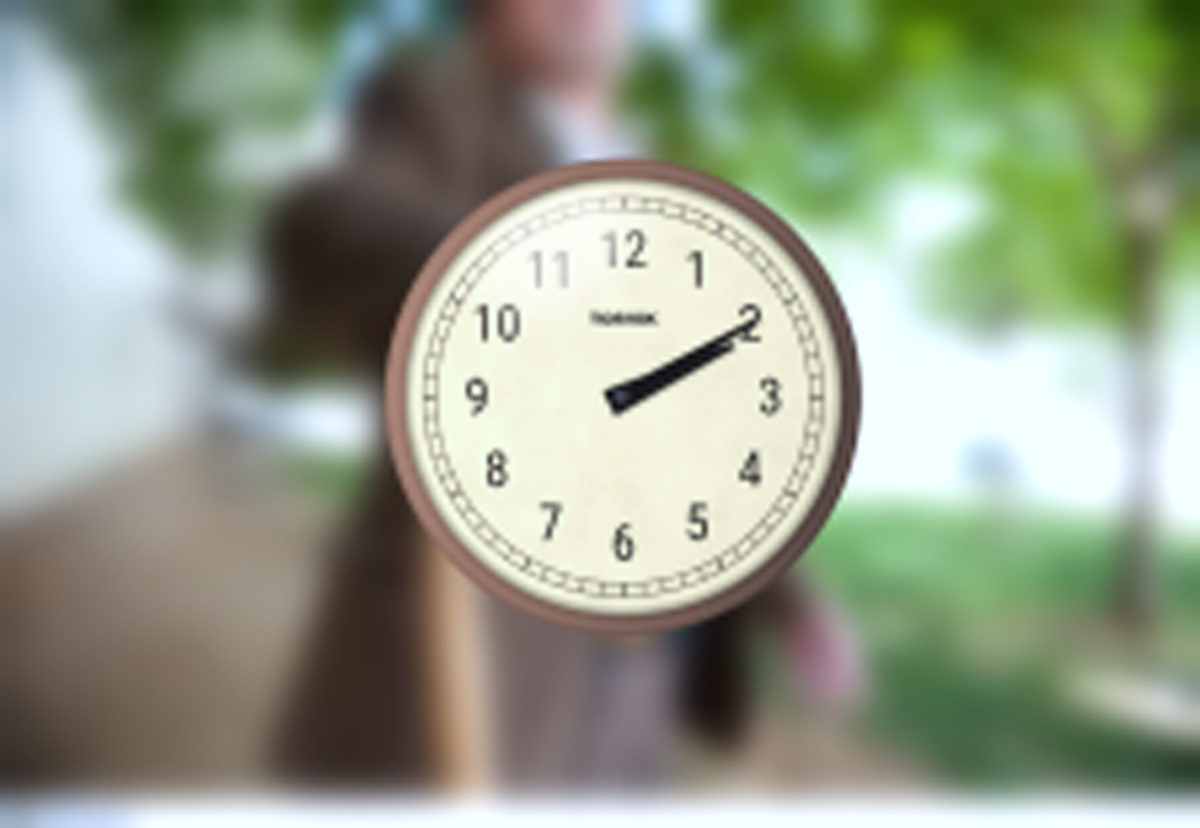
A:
h=2 m=10
